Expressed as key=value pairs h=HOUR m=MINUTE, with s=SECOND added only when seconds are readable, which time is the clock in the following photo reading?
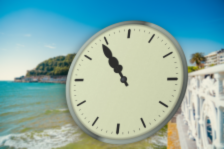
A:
h=10 m=54
